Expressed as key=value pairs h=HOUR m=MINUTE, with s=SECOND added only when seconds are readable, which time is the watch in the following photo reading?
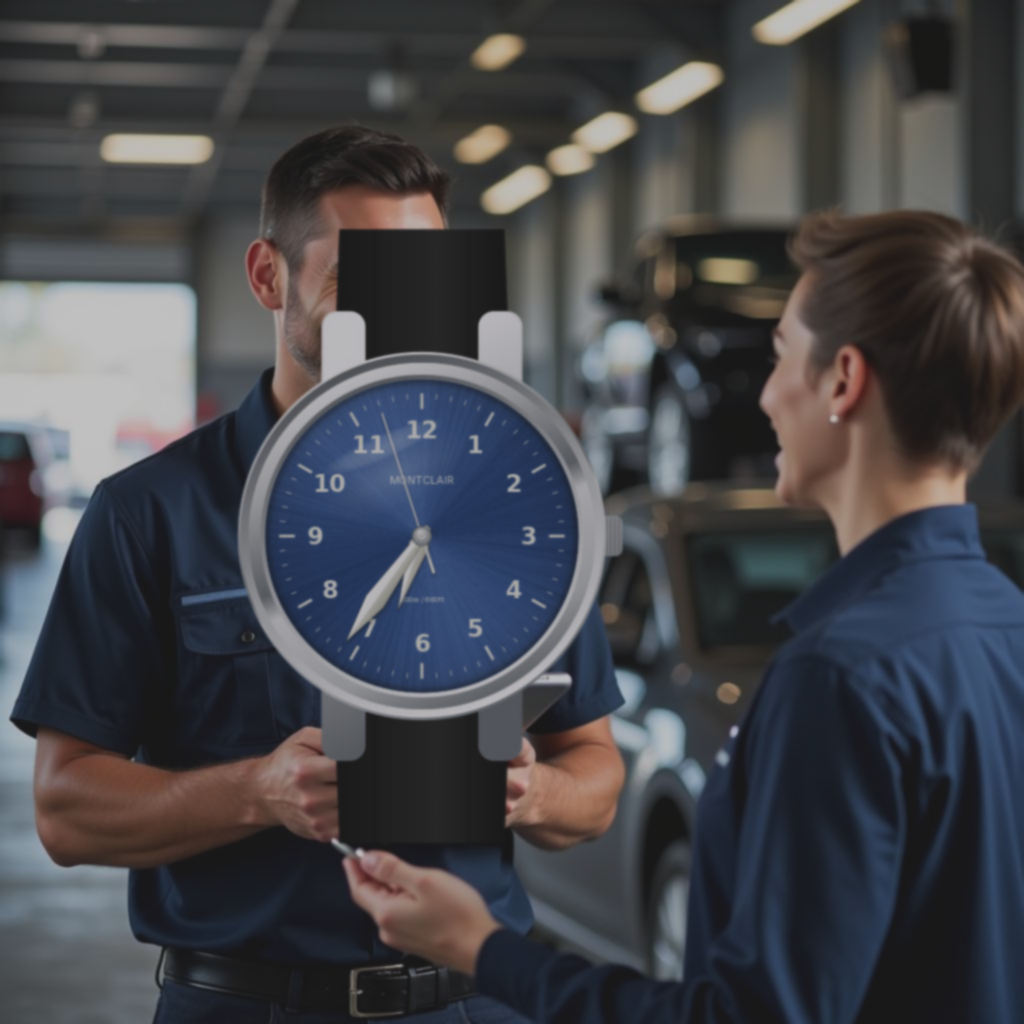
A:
h=6 m=35 s=57
